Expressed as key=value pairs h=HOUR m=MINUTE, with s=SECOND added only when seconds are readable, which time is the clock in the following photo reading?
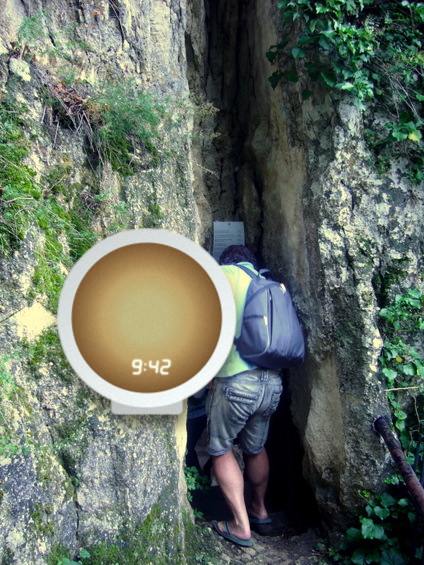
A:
h=9 m=42
